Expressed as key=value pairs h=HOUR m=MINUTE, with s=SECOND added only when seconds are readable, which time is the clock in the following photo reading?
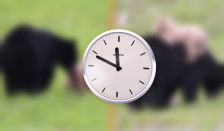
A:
h=11 m=49
